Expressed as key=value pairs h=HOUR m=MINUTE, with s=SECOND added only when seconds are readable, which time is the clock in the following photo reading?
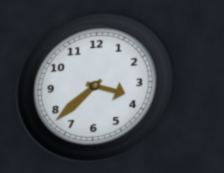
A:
h=3 m=38
